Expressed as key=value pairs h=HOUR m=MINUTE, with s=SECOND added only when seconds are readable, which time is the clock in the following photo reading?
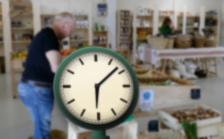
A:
h=6 m=8
